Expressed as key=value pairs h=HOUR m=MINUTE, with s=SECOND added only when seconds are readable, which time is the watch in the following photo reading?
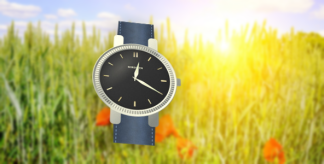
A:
h=12 m=20
